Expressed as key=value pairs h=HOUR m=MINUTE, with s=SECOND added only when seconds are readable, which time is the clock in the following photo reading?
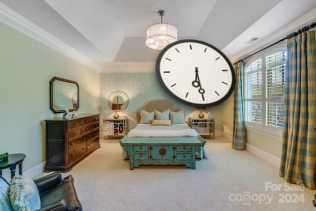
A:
h=6 m=30
